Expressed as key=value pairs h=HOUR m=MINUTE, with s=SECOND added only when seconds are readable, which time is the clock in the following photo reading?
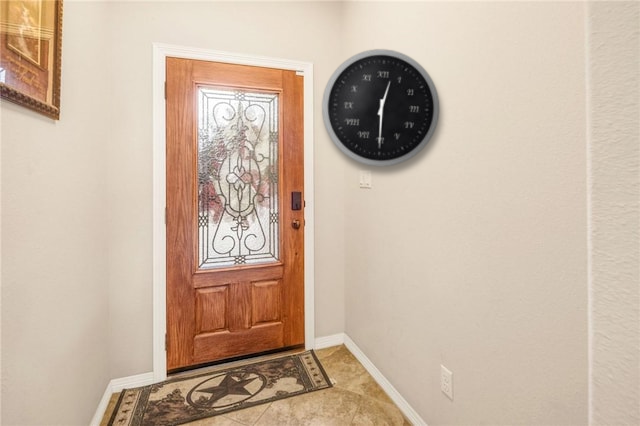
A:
h=12 m=30
